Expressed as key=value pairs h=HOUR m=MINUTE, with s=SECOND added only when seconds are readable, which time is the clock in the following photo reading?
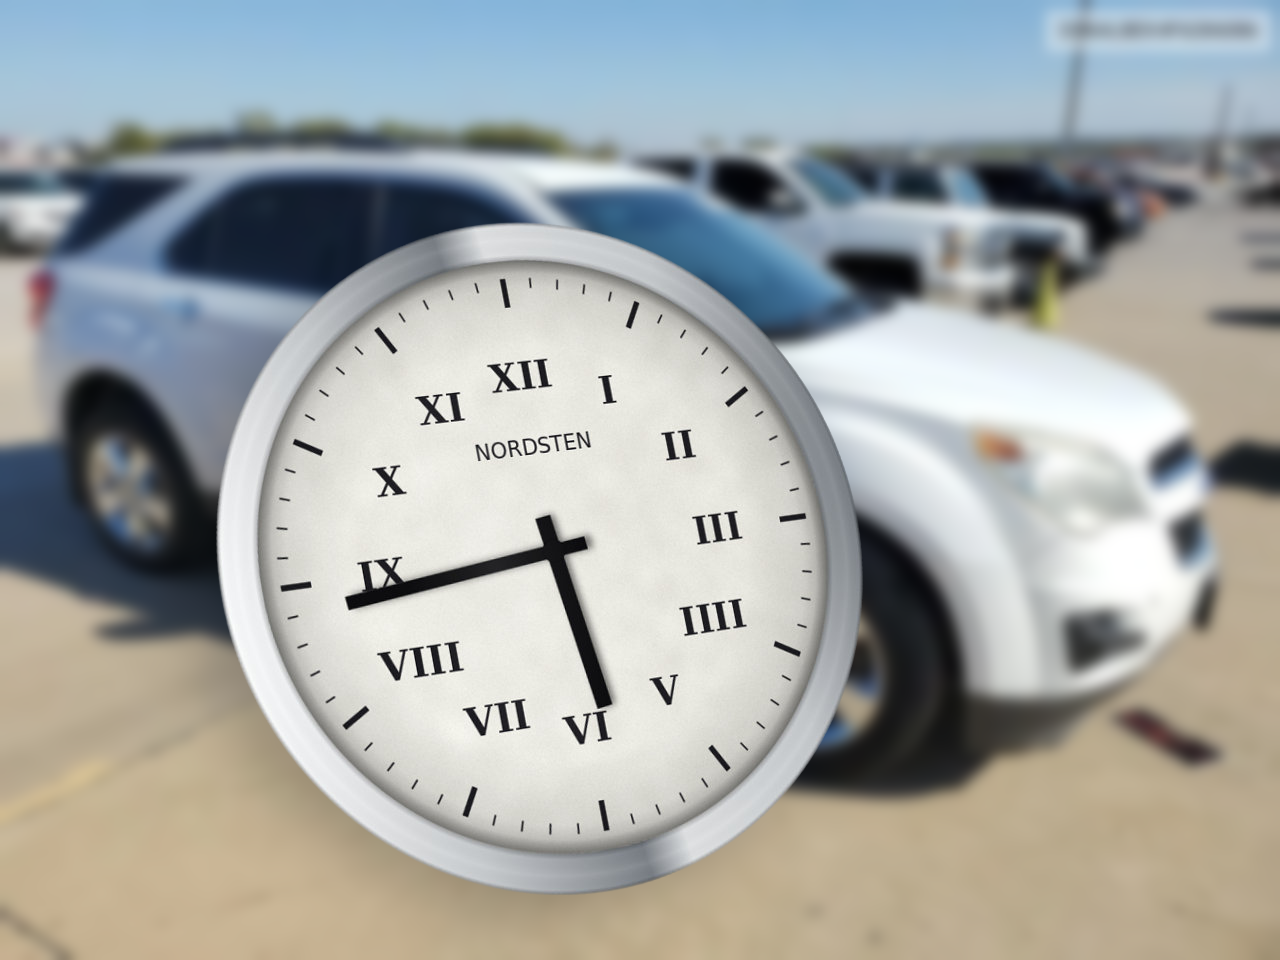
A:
h=5 m=44
